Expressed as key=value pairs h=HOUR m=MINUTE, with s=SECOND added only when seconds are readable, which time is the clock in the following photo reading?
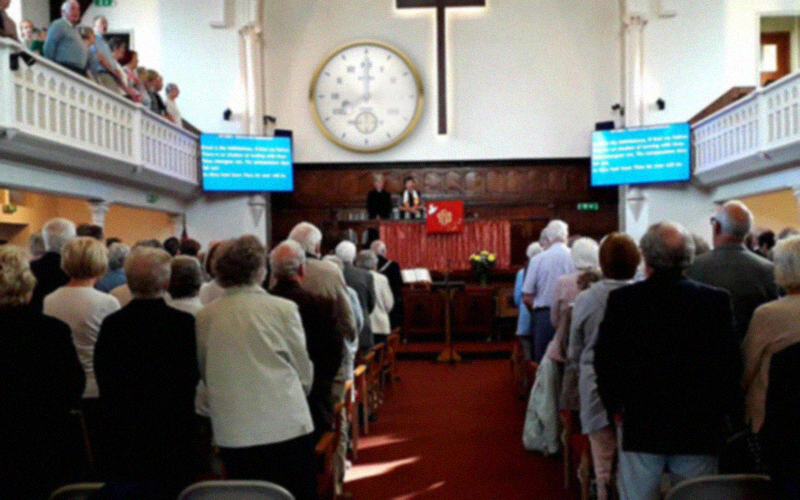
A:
h=8 m=0
